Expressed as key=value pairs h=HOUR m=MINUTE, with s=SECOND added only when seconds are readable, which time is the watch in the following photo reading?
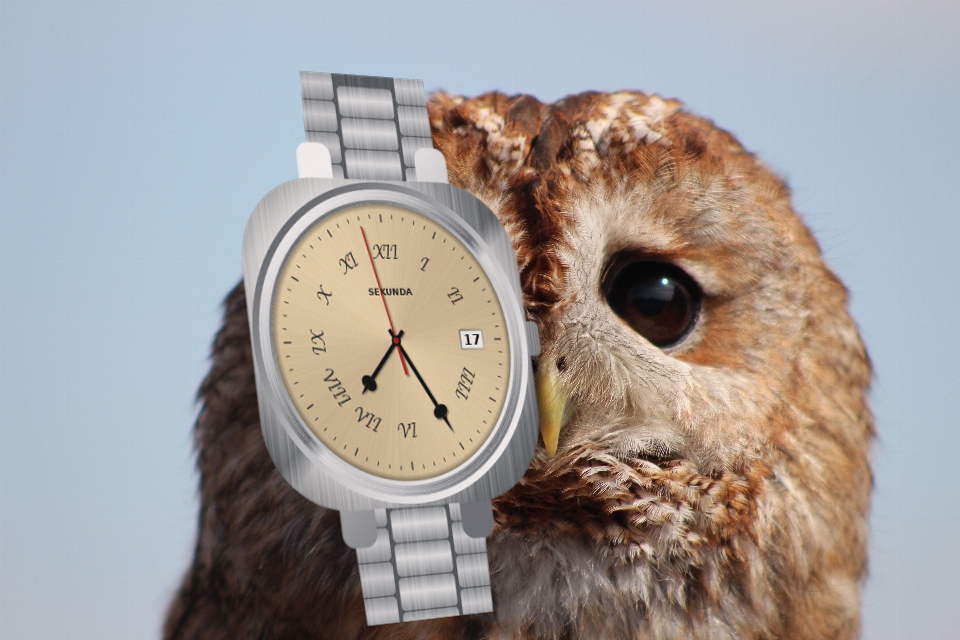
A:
h=7 m=24 s=58
